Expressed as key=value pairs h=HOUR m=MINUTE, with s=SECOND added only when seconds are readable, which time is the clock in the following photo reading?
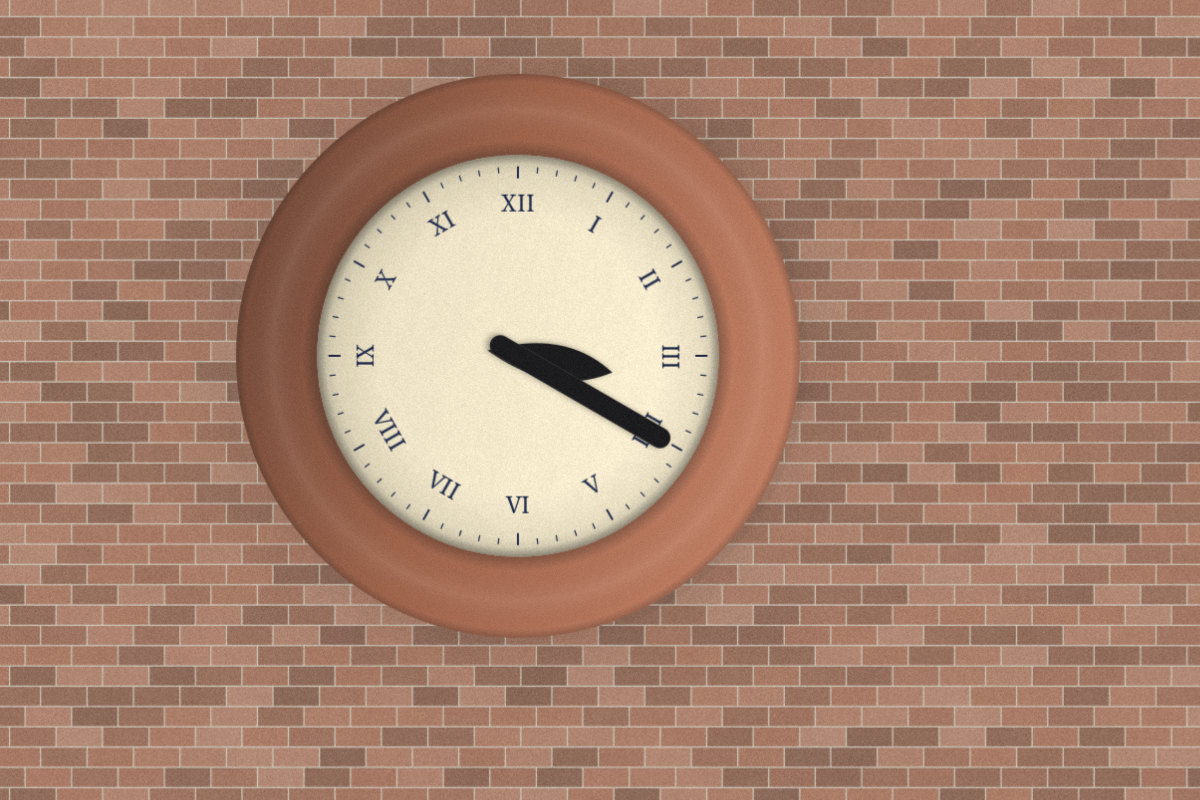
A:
h=3 m=20
